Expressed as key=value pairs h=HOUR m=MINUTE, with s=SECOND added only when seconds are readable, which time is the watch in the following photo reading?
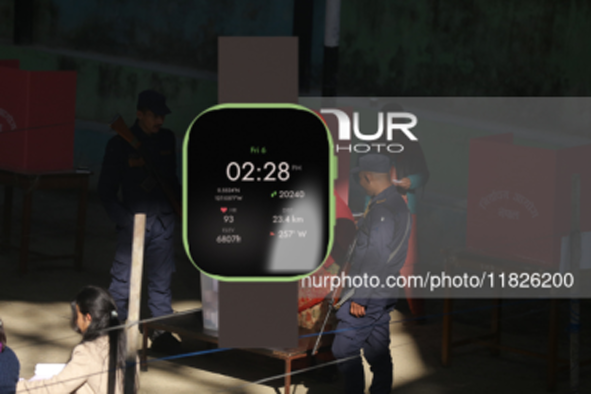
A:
h=2 m=28
